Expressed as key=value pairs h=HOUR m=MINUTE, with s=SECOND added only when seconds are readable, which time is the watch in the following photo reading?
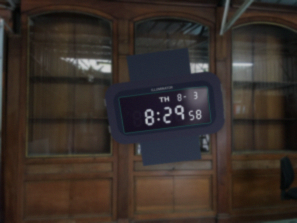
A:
h=8 m=29 s=58
